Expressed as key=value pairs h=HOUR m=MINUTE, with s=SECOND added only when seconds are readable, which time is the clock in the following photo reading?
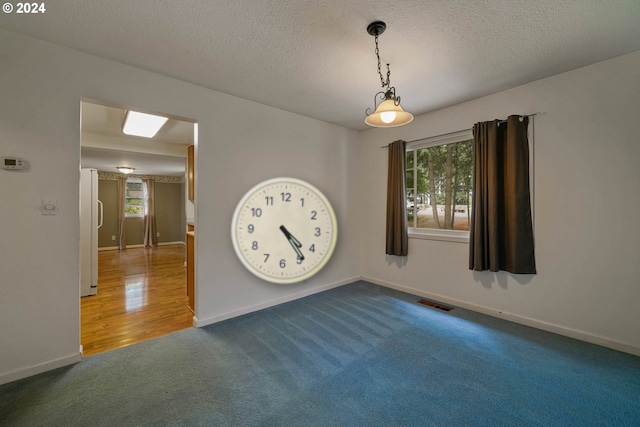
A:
h=4 m=24
